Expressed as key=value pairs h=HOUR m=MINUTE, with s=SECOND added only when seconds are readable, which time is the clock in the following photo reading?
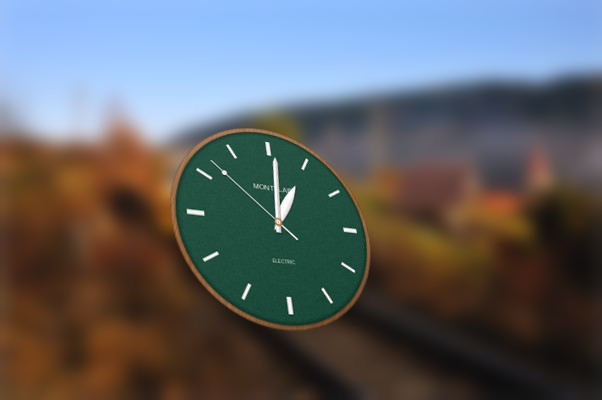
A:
h=1 m=0 s=52
